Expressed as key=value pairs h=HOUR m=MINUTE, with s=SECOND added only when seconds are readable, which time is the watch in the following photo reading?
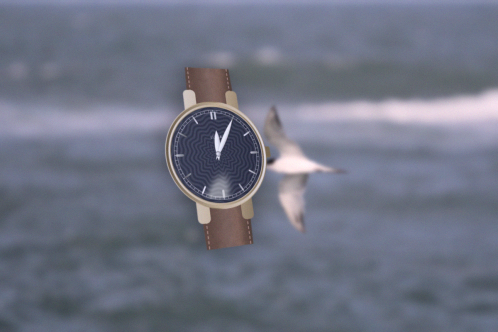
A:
h=12 m=5
